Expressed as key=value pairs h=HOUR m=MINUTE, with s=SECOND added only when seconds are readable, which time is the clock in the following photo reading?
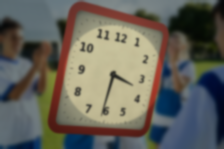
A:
h=3 m=31
